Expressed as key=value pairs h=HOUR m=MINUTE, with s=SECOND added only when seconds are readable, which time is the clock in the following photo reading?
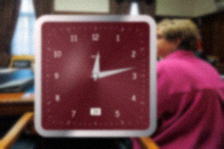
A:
h=12 m=13
